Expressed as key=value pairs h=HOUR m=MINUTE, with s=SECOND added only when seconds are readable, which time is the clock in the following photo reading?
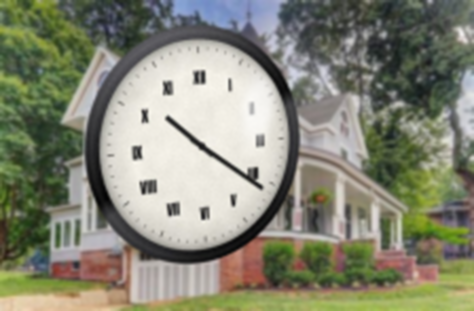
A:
h=10 m=21
